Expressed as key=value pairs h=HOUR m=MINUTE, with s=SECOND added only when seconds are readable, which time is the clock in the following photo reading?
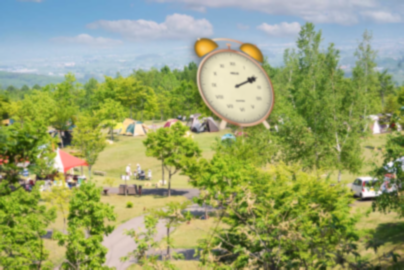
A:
h=2 m=11
